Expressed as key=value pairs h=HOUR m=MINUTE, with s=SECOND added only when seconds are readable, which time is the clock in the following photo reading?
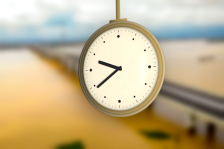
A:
h=9 m=39
